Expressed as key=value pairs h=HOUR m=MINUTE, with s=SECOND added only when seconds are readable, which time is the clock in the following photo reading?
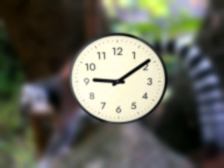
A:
h=9 m=9
